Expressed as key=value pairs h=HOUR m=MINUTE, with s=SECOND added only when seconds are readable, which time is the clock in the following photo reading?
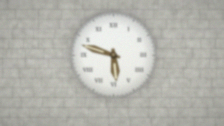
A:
h=5 m=48
